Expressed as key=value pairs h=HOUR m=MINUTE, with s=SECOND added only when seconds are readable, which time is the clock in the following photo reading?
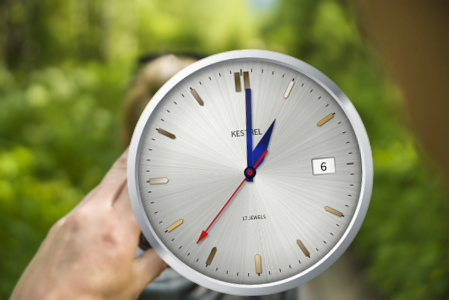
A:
h=1 m=0 s=37
